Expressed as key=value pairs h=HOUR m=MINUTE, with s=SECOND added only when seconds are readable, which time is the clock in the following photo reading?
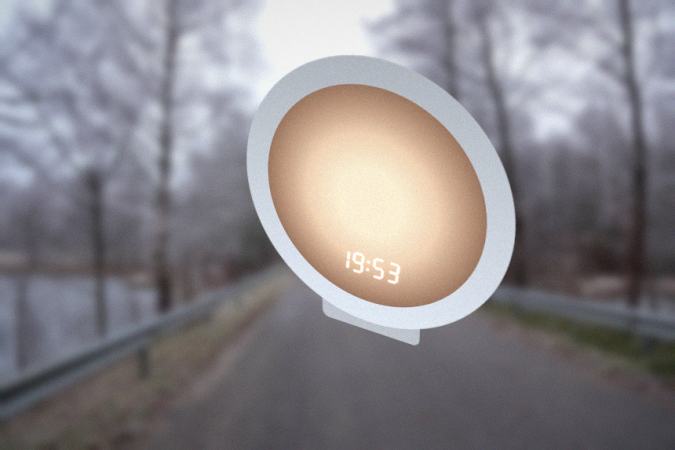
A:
h=19 m=53
